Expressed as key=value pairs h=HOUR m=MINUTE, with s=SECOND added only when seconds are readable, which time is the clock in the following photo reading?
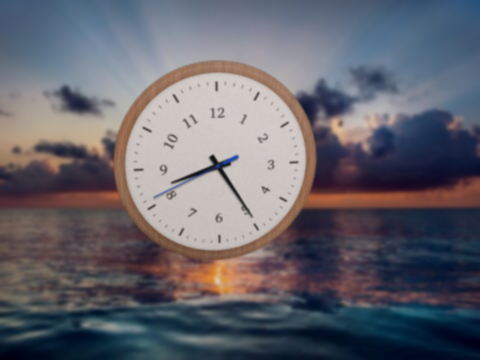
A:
h=8 m=24 s=41
